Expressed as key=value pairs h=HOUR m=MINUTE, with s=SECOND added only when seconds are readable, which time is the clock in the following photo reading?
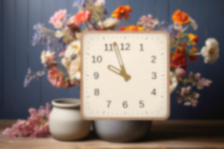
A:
h=9 m=57
